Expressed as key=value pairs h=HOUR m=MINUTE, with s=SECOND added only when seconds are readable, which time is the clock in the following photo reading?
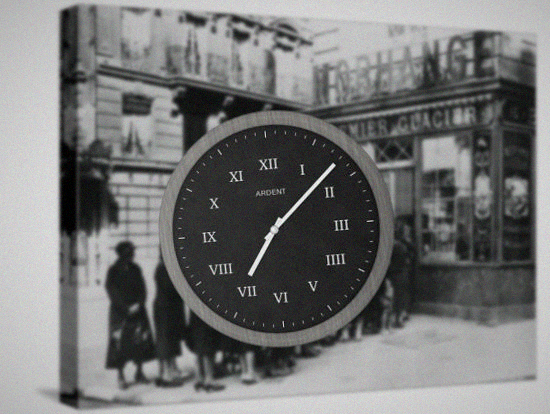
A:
h=7 m=8
